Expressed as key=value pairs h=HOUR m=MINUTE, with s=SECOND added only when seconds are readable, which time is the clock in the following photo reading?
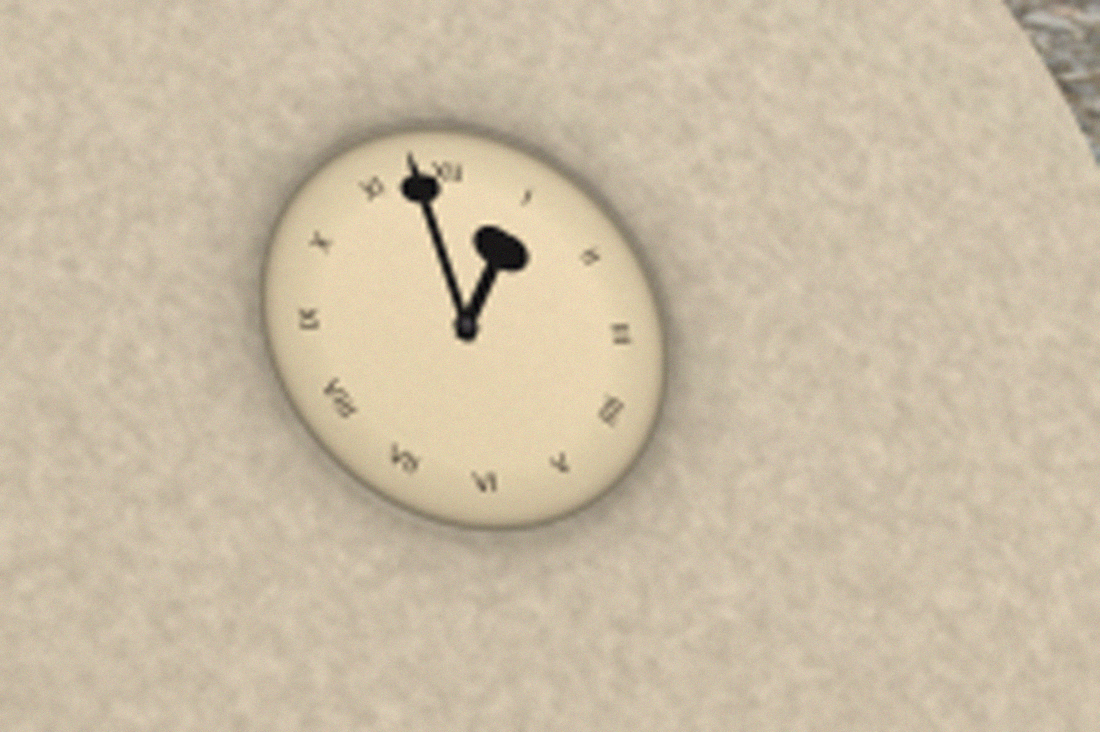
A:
h=12 m=58
